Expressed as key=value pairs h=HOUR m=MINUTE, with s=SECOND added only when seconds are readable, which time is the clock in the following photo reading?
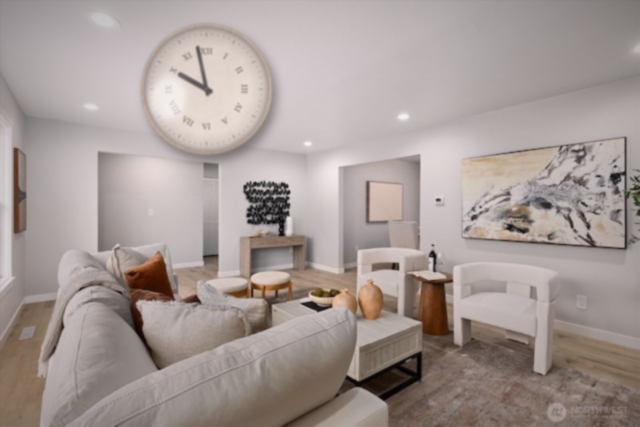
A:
h=9 m=58
